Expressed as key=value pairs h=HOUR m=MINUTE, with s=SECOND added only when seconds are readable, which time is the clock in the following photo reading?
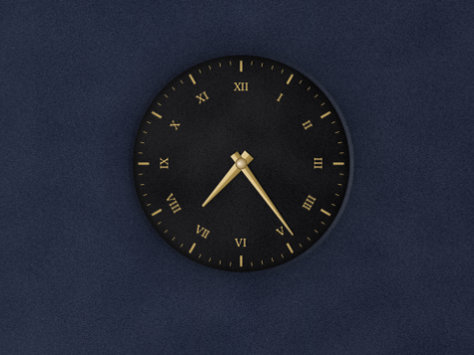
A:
h=7 m=24
